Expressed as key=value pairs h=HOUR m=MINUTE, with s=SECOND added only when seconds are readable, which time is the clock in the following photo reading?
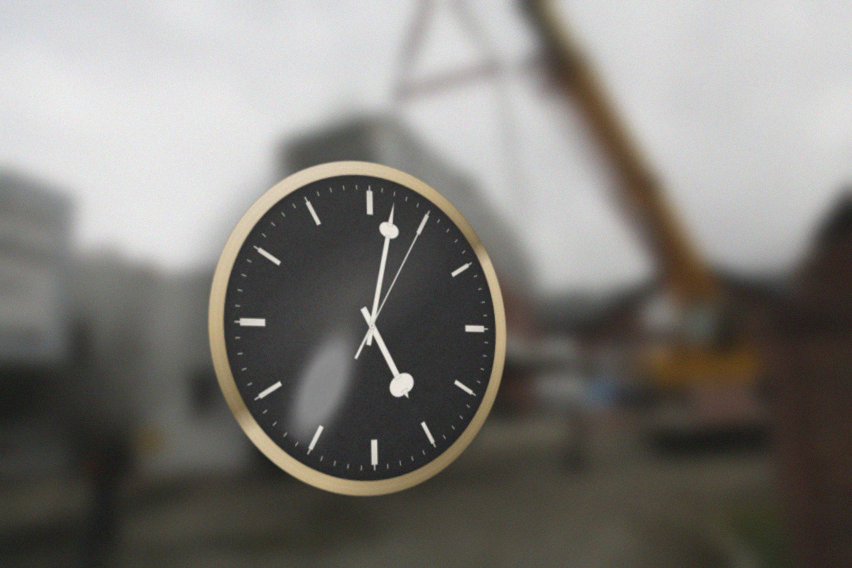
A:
h=5 m=2 s=5
